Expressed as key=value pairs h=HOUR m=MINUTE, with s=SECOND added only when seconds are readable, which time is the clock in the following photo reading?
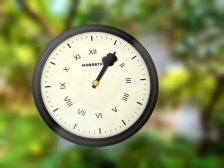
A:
h=1 m=6
